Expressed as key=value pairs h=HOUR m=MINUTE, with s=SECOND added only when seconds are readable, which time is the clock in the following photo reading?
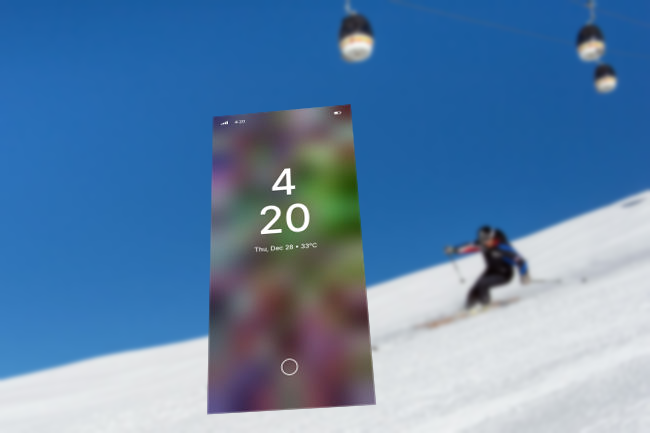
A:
h=4 m=20
